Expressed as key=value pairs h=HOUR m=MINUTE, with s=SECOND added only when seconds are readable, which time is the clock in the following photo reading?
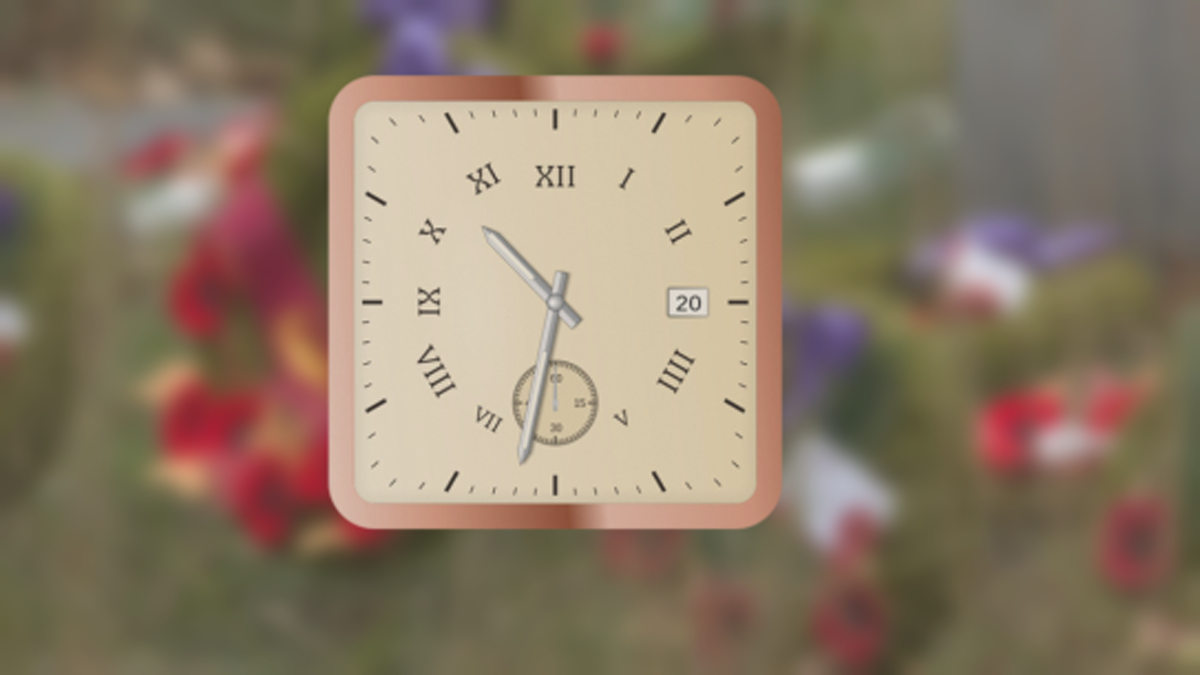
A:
h=10 m=32
